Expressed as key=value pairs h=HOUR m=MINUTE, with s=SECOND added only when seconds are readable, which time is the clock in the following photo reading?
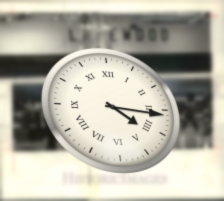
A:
h=4 m=16
